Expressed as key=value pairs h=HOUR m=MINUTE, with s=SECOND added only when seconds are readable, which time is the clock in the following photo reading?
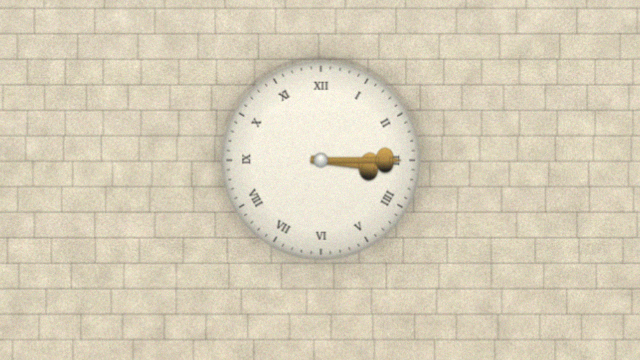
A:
h=3 m=15
